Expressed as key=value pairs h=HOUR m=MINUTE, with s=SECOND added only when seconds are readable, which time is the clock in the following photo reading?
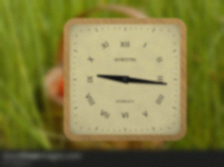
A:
h=9 m=16
